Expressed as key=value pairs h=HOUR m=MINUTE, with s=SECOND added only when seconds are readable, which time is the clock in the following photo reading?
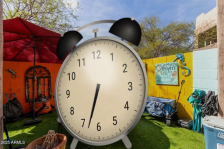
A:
h=6 m=33
